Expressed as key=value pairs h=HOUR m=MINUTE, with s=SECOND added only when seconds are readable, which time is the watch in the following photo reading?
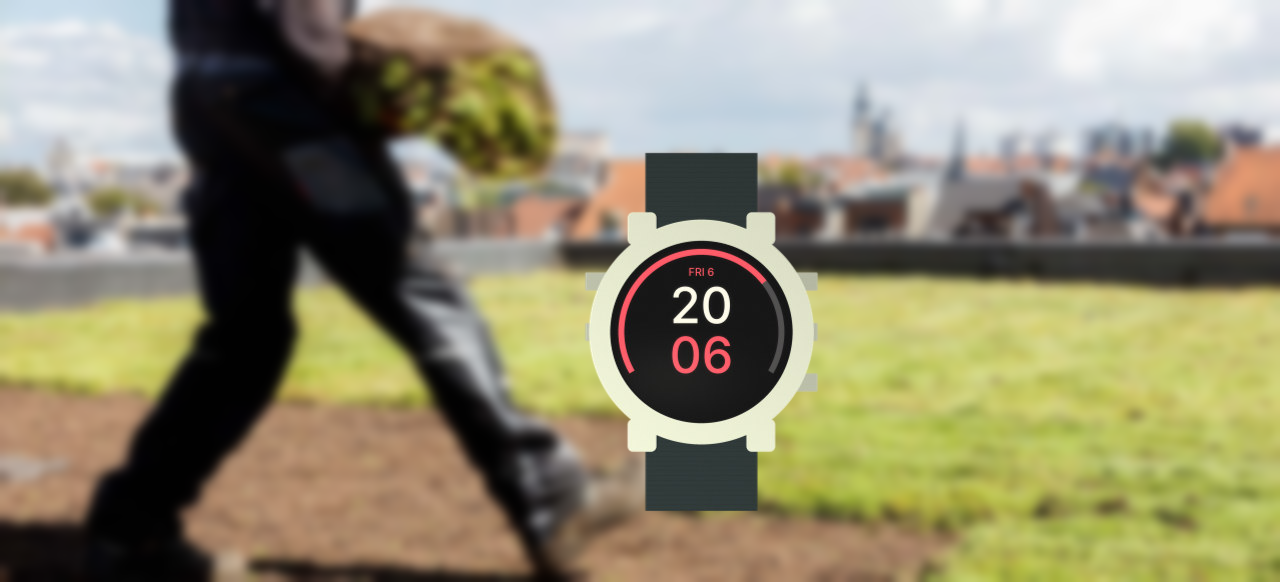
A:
h=20 m=6
